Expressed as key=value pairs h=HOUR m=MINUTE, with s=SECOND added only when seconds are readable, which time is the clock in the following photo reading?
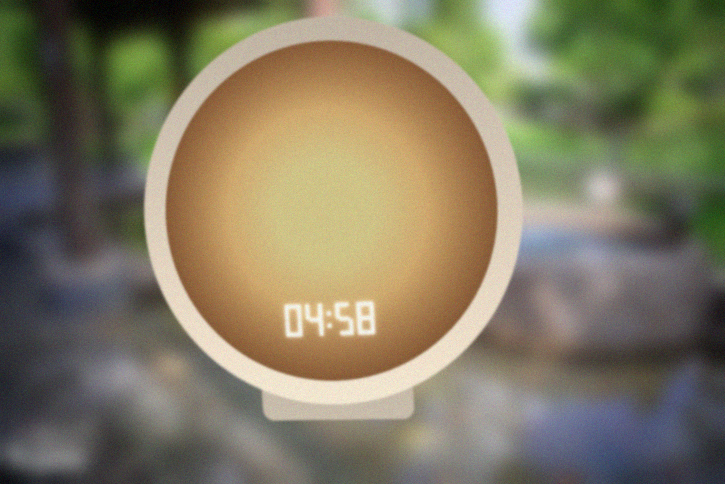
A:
h=4 m=58
